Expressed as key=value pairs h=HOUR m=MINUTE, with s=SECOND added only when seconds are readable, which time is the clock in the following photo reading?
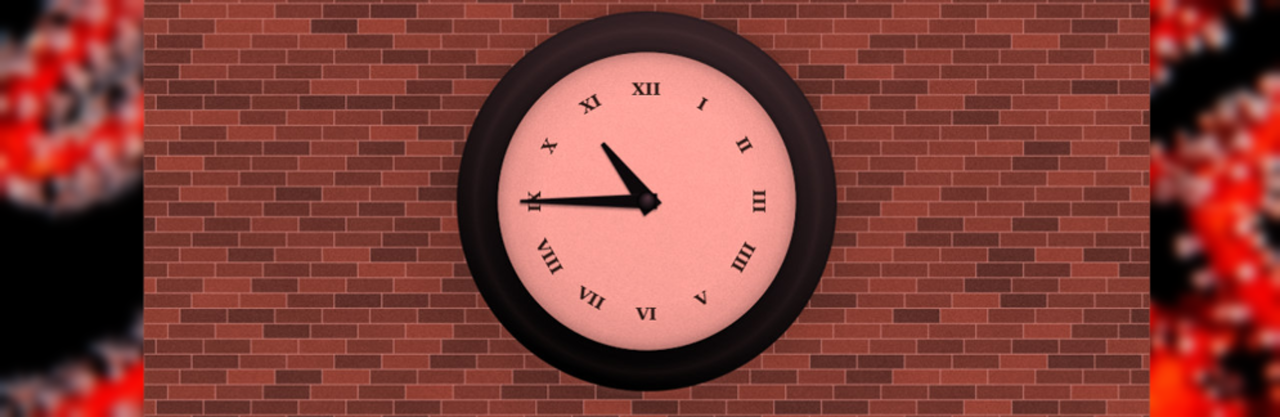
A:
h=10 m=45
